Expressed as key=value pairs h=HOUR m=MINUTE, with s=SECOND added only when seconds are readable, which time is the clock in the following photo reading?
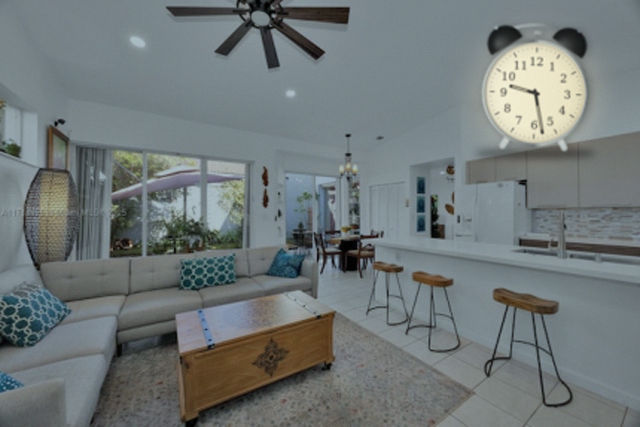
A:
h=9 m=28
